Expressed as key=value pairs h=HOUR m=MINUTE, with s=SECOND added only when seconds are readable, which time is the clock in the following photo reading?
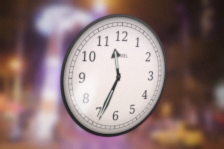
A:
h=11 m=34
